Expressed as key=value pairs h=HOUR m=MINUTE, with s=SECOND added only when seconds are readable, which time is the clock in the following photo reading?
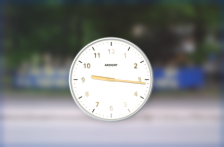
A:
h=9 m=16
